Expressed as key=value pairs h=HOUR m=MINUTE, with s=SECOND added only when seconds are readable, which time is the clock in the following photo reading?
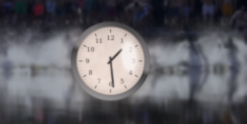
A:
h=1 m=29
